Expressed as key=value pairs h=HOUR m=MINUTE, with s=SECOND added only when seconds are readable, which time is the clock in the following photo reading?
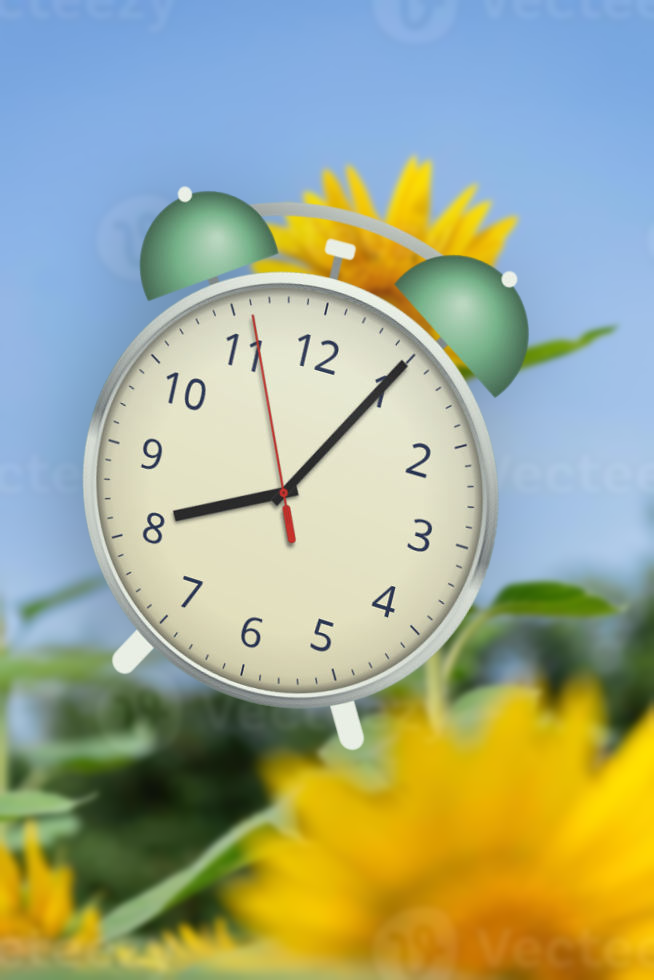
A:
h=8 m=4 s=56
